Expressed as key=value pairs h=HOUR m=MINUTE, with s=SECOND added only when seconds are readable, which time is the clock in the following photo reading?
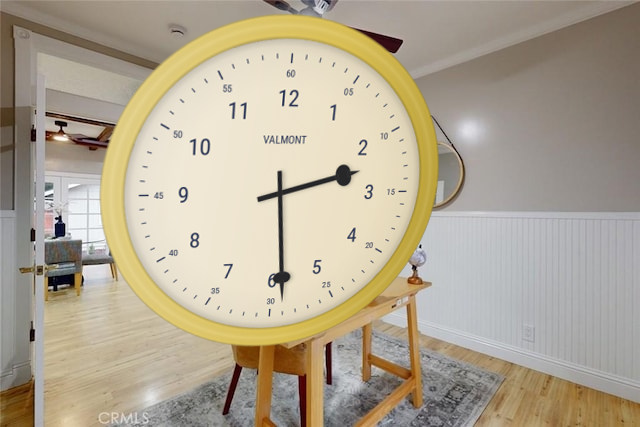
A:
h=2 m=29
